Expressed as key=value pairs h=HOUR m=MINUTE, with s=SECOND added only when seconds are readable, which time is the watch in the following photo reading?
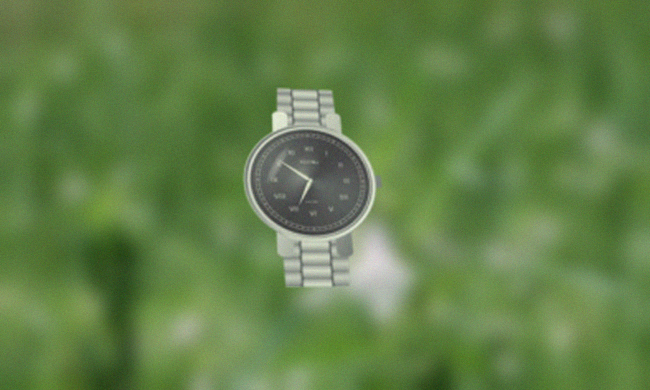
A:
h=6 m=51
